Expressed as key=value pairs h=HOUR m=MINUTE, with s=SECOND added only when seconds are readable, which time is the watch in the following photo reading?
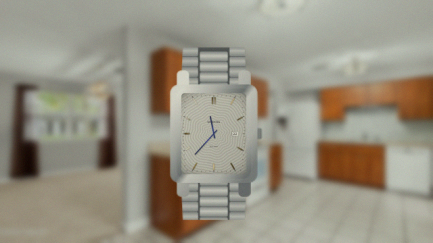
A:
h=11 m=37
